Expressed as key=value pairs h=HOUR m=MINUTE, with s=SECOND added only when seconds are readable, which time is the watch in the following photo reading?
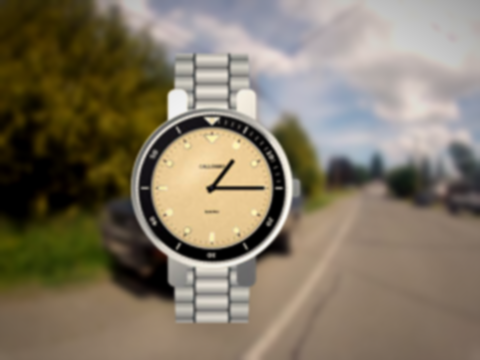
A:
h=1 m=15
